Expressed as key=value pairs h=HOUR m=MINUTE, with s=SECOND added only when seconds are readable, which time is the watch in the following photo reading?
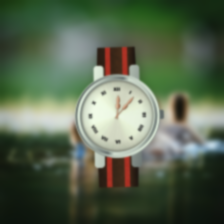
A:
h=12 m=7
